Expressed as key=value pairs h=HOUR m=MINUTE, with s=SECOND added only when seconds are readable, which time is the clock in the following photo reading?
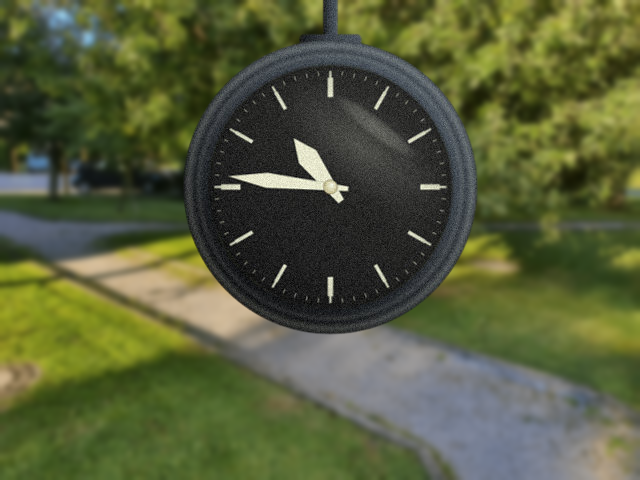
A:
h=10 m=46
